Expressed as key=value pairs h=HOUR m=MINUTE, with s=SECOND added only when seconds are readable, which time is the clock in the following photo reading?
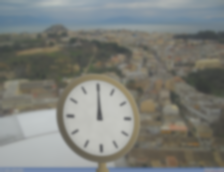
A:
h=12 m=0
